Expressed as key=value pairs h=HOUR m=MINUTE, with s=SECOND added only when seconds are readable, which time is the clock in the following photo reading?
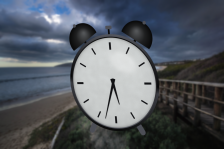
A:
h=5 m=33
